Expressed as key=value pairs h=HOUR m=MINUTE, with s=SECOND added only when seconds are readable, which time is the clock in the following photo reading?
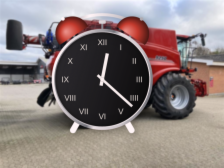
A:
h=12 m=22
